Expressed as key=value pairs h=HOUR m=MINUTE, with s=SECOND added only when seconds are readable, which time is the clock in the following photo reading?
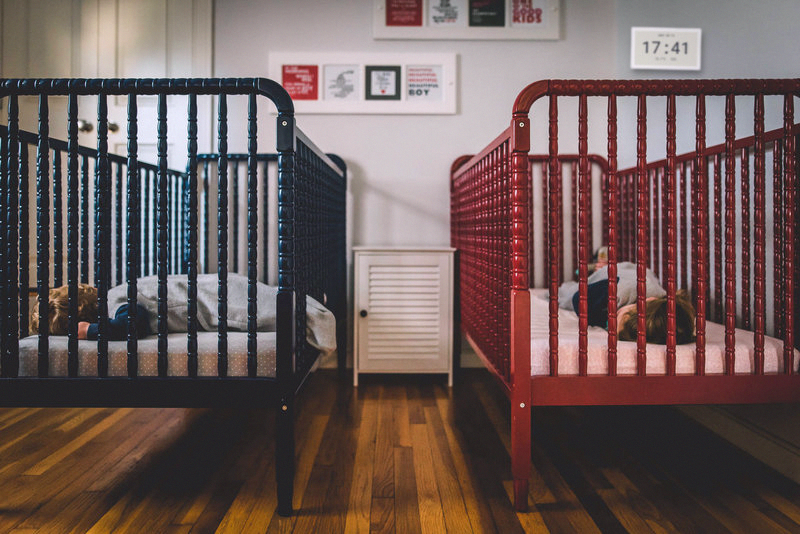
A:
h=17 m=41
